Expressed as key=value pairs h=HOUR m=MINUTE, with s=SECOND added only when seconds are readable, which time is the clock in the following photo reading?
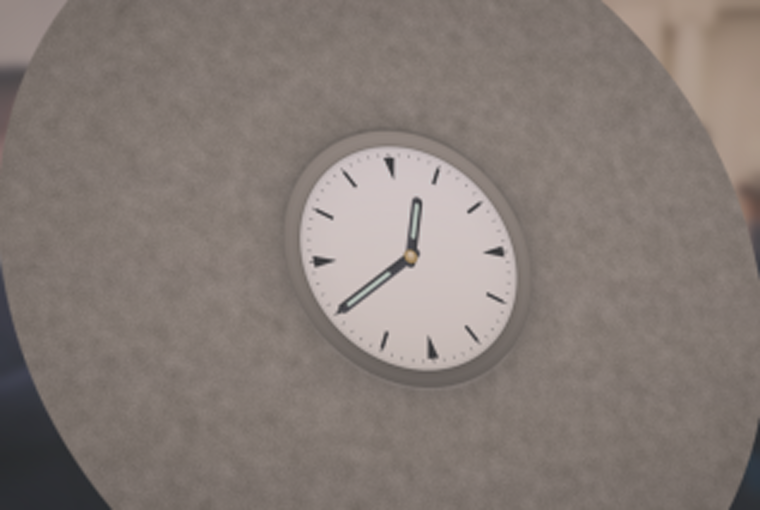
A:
h=12 m=40
